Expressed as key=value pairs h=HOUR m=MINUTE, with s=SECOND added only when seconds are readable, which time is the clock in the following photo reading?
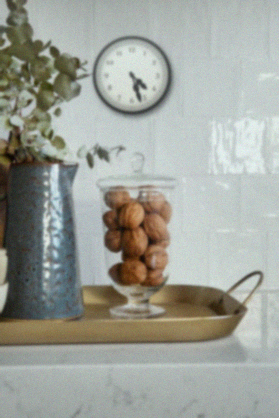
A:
h=4 m=27
